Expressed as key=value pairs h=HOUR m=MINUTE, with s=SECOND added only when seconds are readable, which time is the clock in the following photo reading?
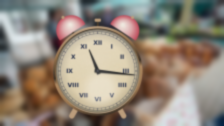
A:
h=11 m=16
